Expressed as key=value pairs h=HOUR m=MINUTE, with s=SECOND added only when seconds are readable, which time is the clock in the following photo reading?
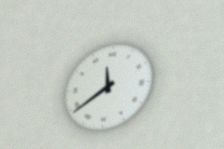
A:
h=11 m=39
